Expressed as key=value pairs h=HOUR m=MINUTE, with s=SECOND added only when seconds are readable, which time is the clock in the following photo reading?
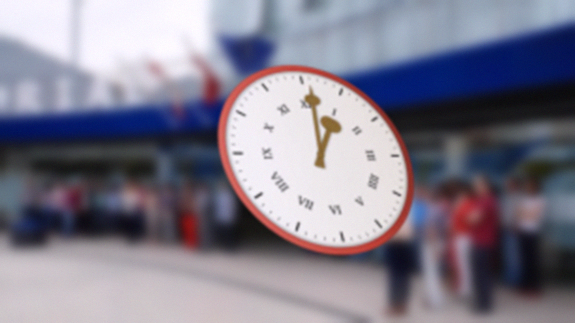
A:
h=1 m=1
